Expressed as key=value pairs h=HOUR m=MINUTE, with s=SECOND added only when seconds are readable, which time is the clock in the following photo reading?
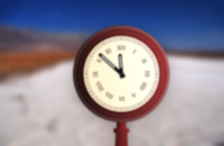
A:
h=11 m=52
